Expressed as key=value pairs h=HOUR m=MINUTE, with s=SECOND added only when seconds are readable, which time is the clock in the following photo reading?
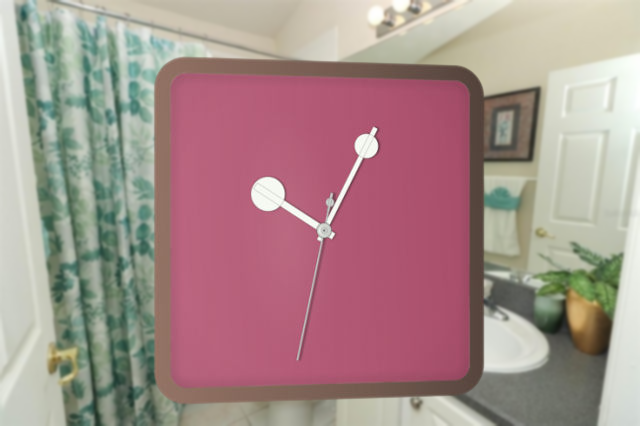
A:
h=10 m=4 s=32
